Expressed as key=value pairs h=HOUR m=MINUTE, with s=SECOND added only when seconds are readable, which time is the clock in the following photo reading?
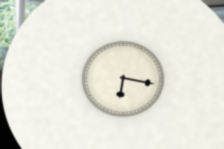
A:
h=6 m=17
